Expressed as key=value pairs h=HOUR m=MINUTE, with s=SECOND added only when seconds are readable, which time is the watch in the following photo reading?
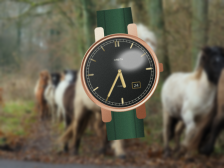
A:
h=5 m=35
